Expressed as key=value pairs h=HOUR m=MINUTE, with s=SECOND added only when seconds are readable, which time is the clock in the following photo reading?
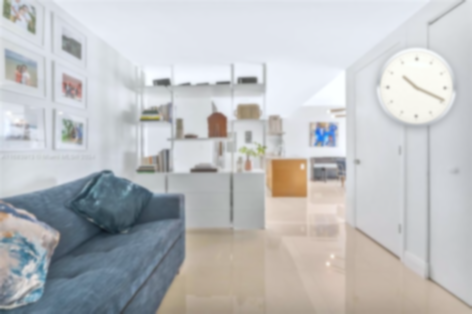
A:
h=10 m=19
